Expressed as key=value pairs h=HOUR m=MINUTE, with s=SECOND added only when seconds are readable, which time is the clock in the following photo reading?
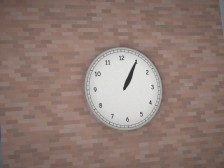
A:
h=1 m=5
